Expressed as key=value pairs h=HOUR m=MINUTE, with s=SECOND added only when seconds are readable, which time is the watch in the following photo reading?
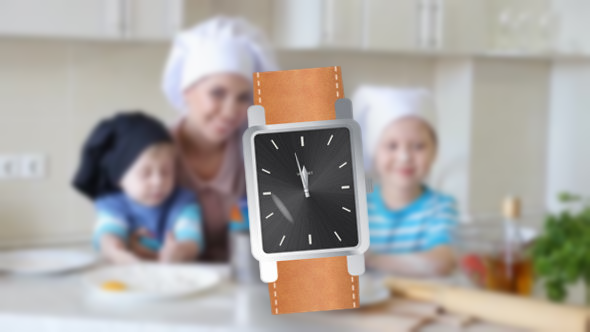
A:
h=11 m=58
